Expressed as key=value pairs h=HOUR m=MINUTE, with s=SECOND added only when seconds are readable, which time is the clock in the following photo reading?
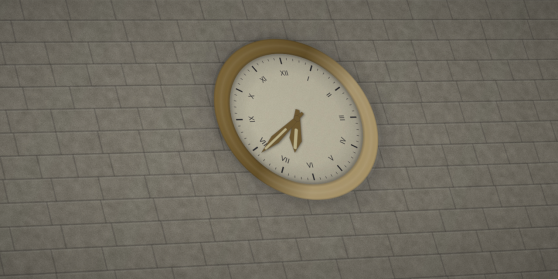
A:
h=6 m=39
